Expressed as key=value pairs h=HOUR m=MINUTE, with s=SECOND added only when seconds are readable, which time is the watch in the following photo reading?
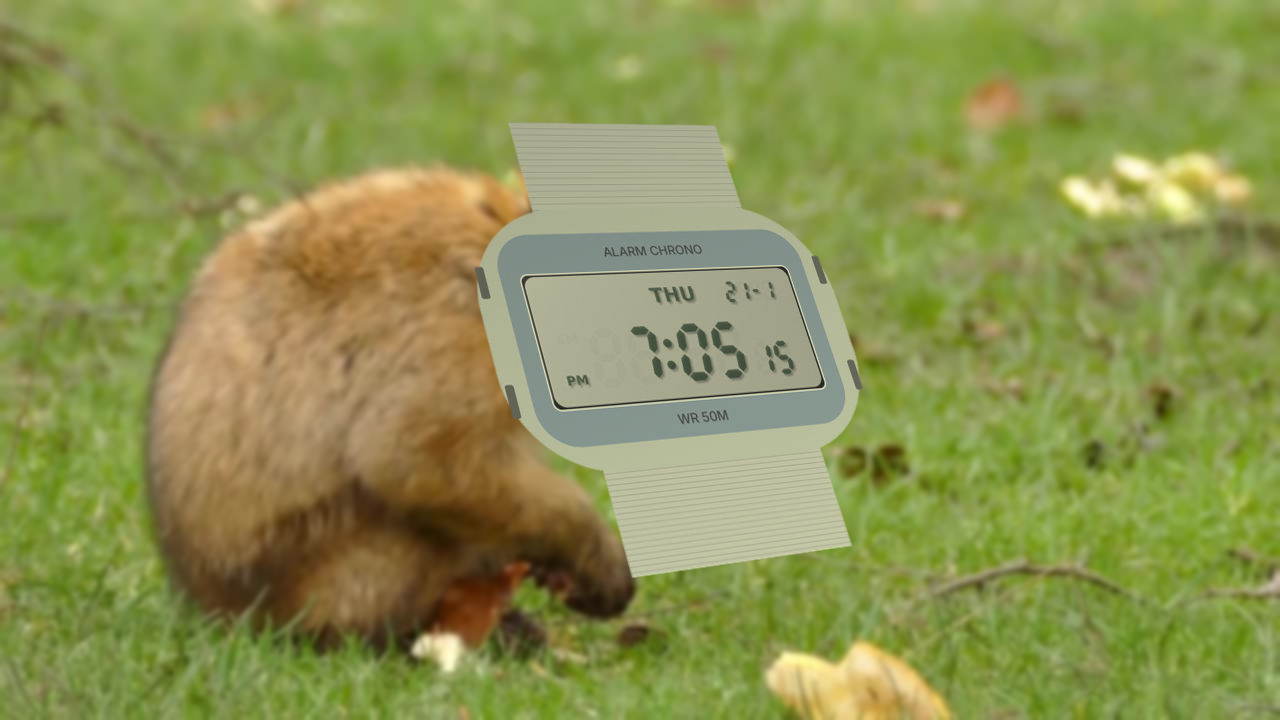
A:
h=7 m=5 s=15
